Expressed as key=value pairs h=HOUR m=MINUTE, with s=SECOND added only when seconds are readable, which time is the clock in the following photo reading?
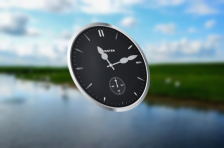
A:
h=11 m=13
